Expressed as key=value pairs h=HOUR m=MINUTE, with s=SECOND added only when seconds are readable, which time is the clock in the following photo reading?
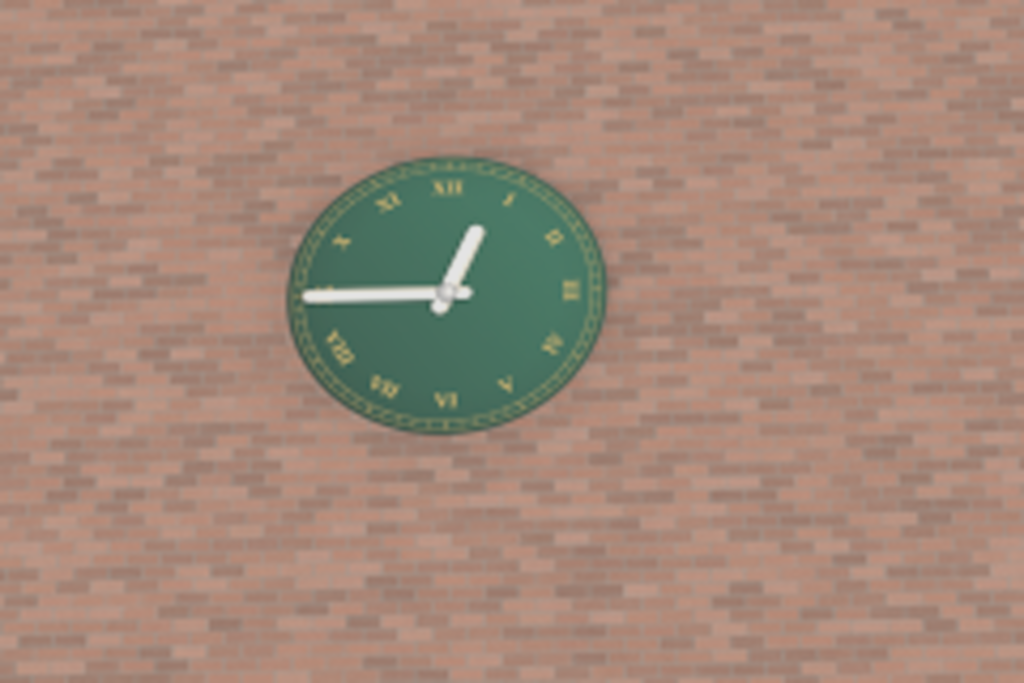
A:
h=12 m=45
